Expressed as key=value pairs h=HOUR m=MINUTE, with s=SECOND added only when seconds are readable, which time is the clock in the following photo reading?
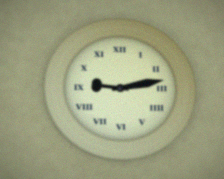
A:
h=9 m=13
